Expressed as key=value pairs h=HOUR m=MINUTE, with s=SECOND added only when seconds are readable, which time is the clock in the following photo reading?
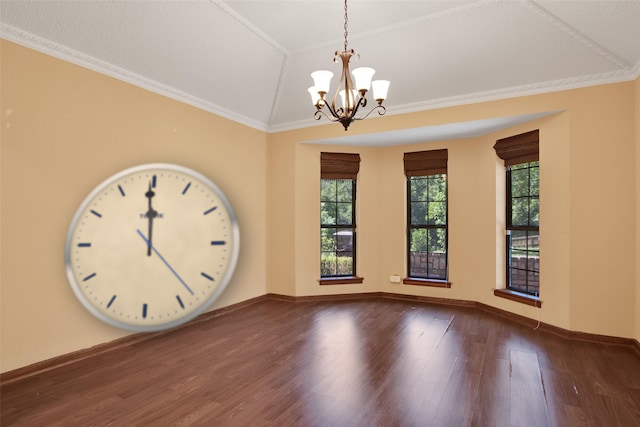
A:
h=11 m=59 s=23
